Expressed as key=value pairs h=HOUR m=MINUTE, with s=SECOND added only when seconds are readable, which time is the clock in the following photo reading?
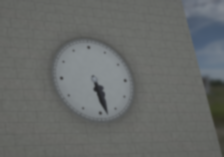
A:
h=5 m=28
